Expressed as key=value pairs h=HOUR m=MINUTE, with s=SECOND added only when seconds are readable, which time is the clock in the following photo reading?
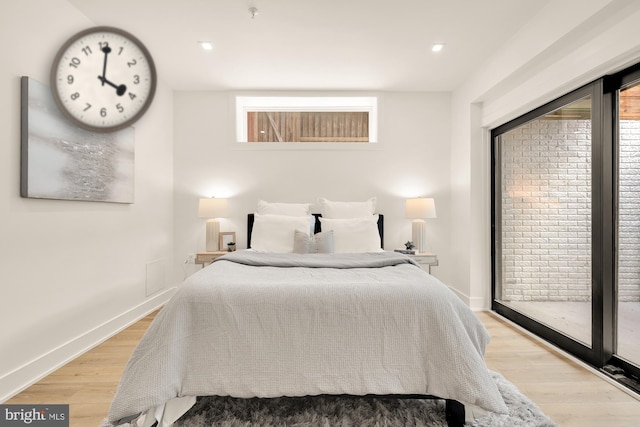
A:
h=4 m=1
